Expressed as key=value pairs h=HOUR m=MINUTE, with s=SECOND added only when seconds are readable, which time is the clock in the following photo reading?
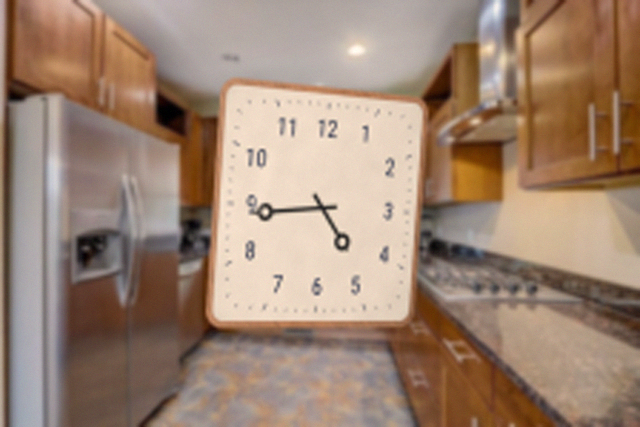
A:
h=4 m=44
